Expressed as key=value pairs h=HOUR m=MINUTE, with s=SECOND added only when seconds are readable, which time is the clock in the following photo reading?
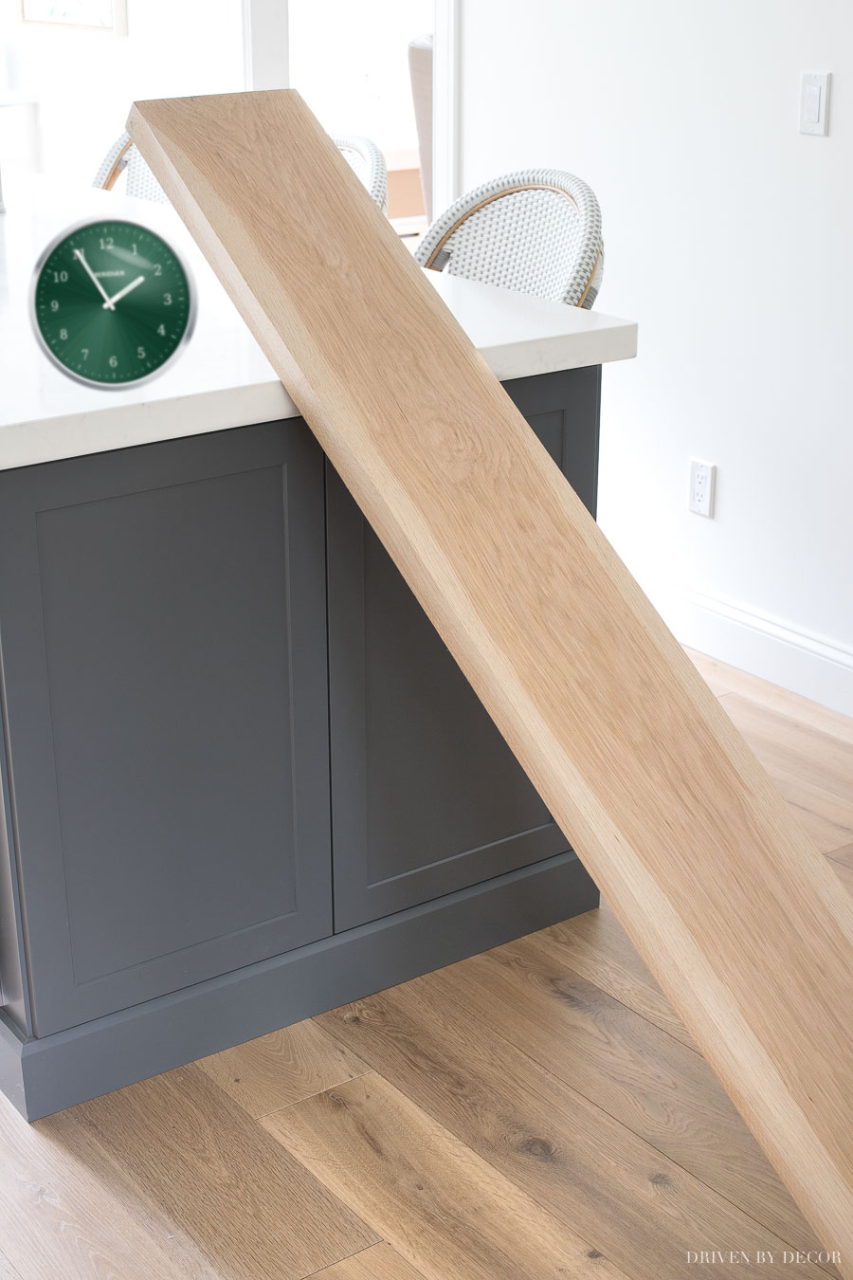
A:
h=1 m=55
